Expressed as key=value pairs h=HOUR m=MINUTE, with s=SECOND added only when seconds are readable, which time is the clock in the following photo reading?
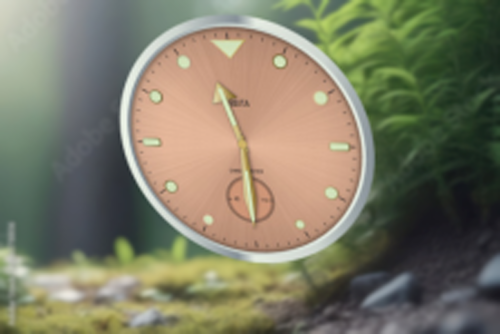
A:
h=11 m=30
